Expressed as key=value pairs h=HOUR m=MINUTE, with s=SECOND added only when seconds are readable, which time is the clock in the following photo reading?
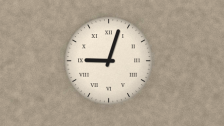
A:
h=9 m=3
